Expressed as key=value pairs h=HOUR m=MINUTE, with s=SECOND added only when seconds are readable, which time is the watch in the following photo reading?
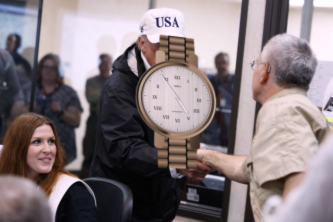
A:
h=4 m=54
